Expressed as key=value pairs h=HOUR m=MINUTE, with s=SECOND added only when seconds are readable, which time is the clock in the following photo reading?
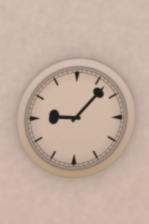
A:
h=9 m=7
